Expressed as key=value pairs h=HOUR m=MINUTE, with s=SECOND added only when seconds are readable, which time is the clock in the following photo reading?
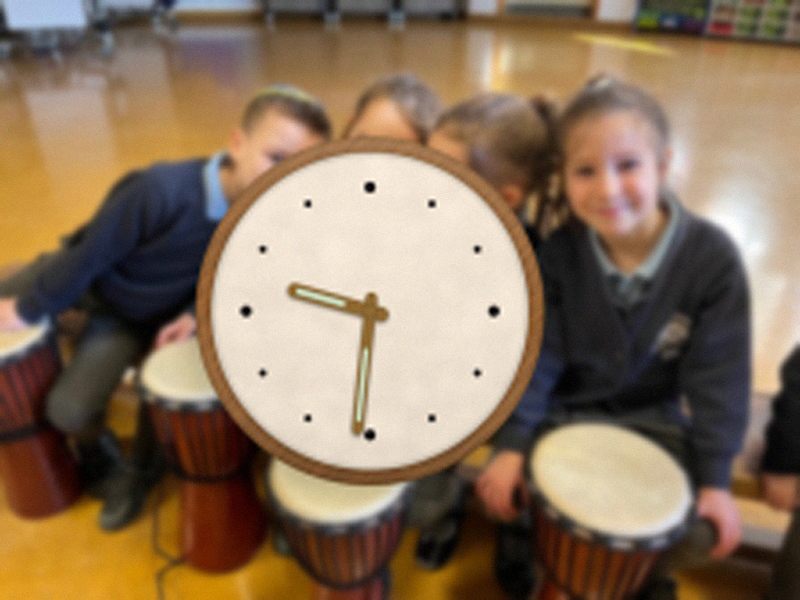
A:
h=9 m=31
